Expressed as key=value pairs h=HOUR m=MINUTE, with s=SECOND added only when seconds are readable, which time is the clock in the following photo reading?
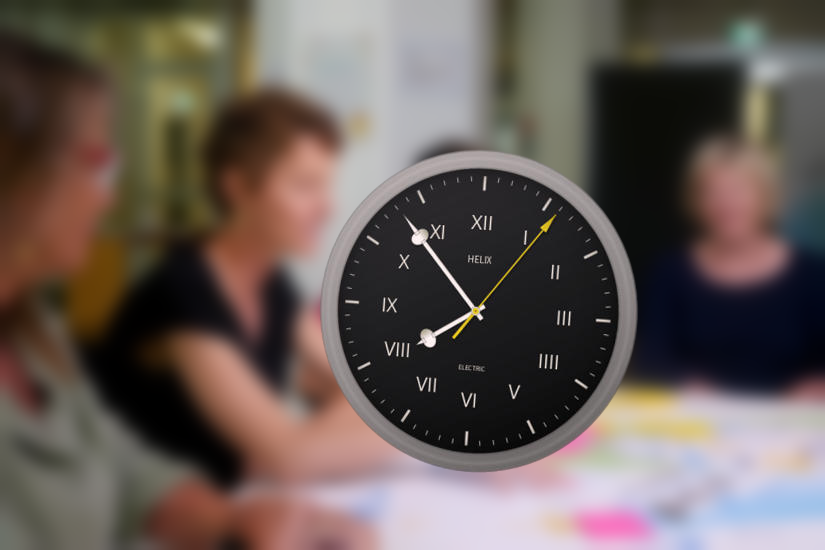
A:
h=7 m=53 s=6
